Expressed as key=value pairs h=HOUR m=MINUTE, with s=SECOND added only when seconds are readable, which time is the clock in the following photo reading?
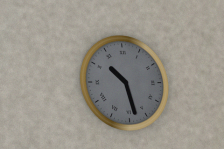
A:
h=10 m=28
